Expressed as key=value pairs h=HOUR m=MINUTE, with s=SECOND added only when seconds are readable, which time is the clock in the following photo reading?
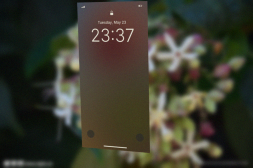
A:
h=23 m=37
